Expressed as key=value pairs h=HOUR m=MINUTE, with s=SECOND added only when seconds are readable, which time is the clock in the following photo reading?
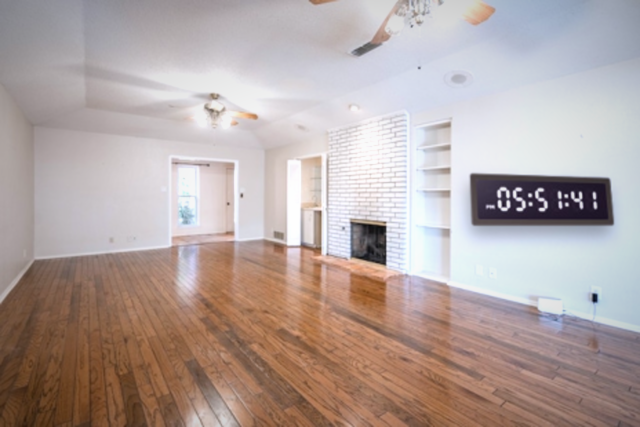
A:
h=5 m=51 s=41
